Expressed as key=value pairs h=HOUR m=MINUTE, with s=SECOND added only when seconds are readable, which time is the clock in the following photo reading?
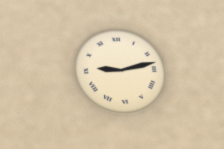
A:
h=9 m=13
